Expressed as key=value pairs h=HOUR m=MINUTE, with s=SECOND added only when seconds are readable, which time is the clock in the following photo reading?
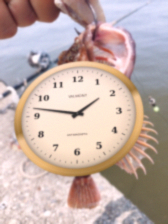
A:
h=1 m=47
